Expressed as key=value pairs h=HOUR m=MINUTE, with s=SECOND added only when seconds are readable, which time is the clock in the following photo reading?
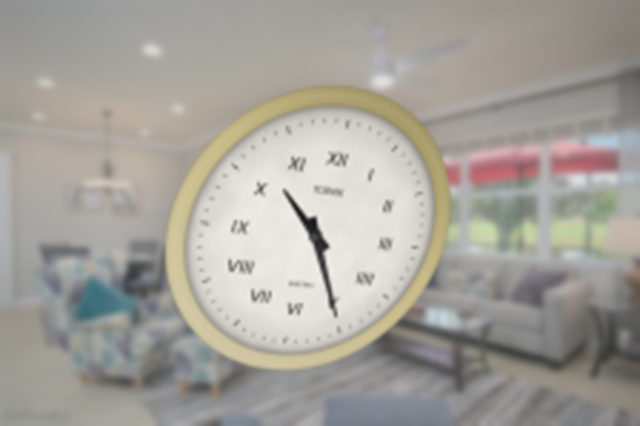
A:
h=10 m=25
